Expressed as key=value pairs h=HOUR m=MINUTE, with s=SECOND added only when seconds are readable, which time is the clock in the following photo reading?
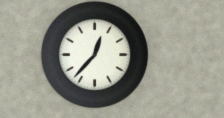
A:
h=12 m=37
